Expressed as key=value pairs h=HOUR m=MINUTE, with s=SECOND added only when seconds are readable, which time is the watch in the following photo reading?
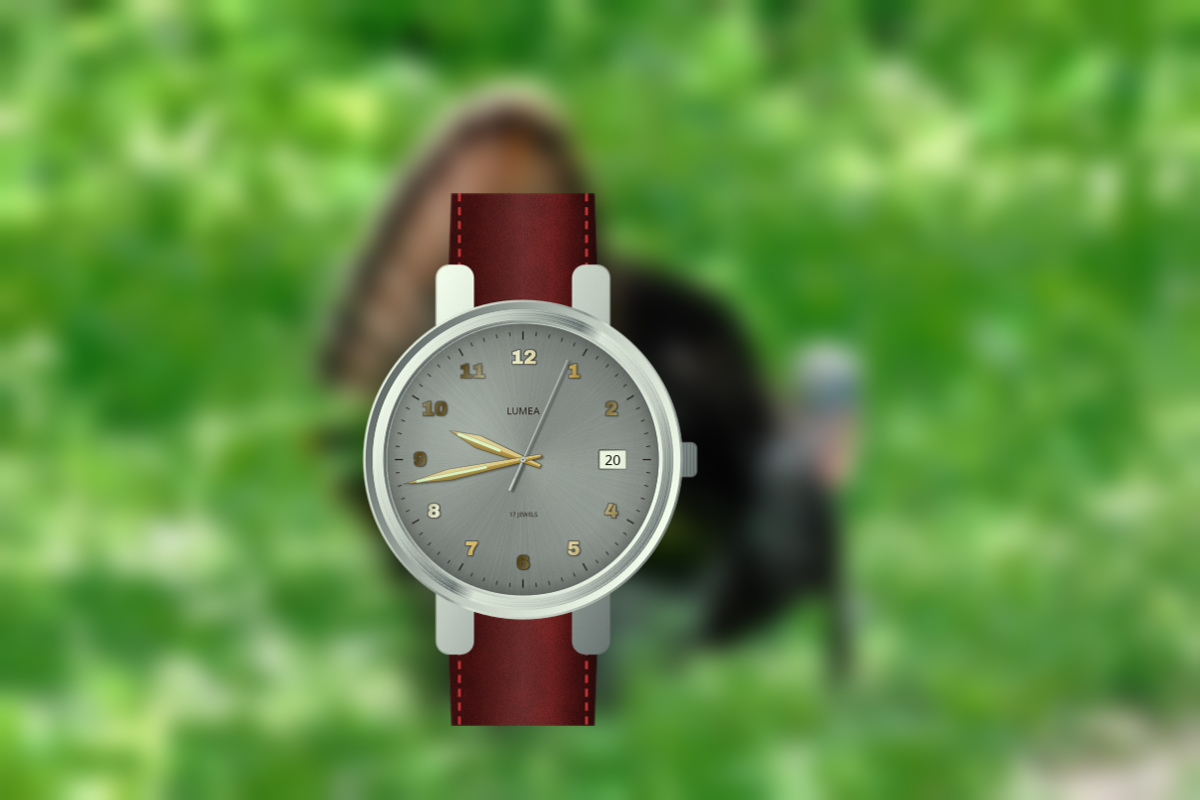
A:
h=9 m=43 s=4
